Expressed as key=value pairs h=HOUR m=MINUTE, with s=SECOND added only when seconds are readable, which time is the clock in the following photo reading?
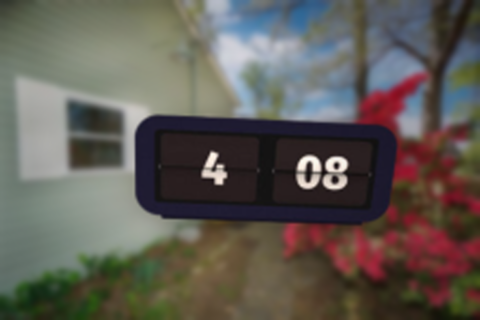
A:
h=4 m=8
